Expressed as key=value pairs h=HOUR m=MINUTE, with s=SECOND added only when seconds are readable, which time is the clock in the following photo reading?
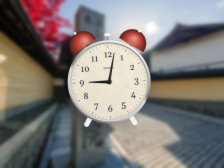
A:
h=9 m=2
